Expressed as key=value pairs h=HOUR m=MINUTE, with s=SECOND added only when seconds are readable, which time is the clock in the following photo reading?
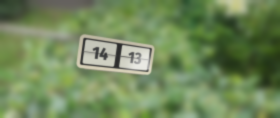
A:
h=14 m=13
